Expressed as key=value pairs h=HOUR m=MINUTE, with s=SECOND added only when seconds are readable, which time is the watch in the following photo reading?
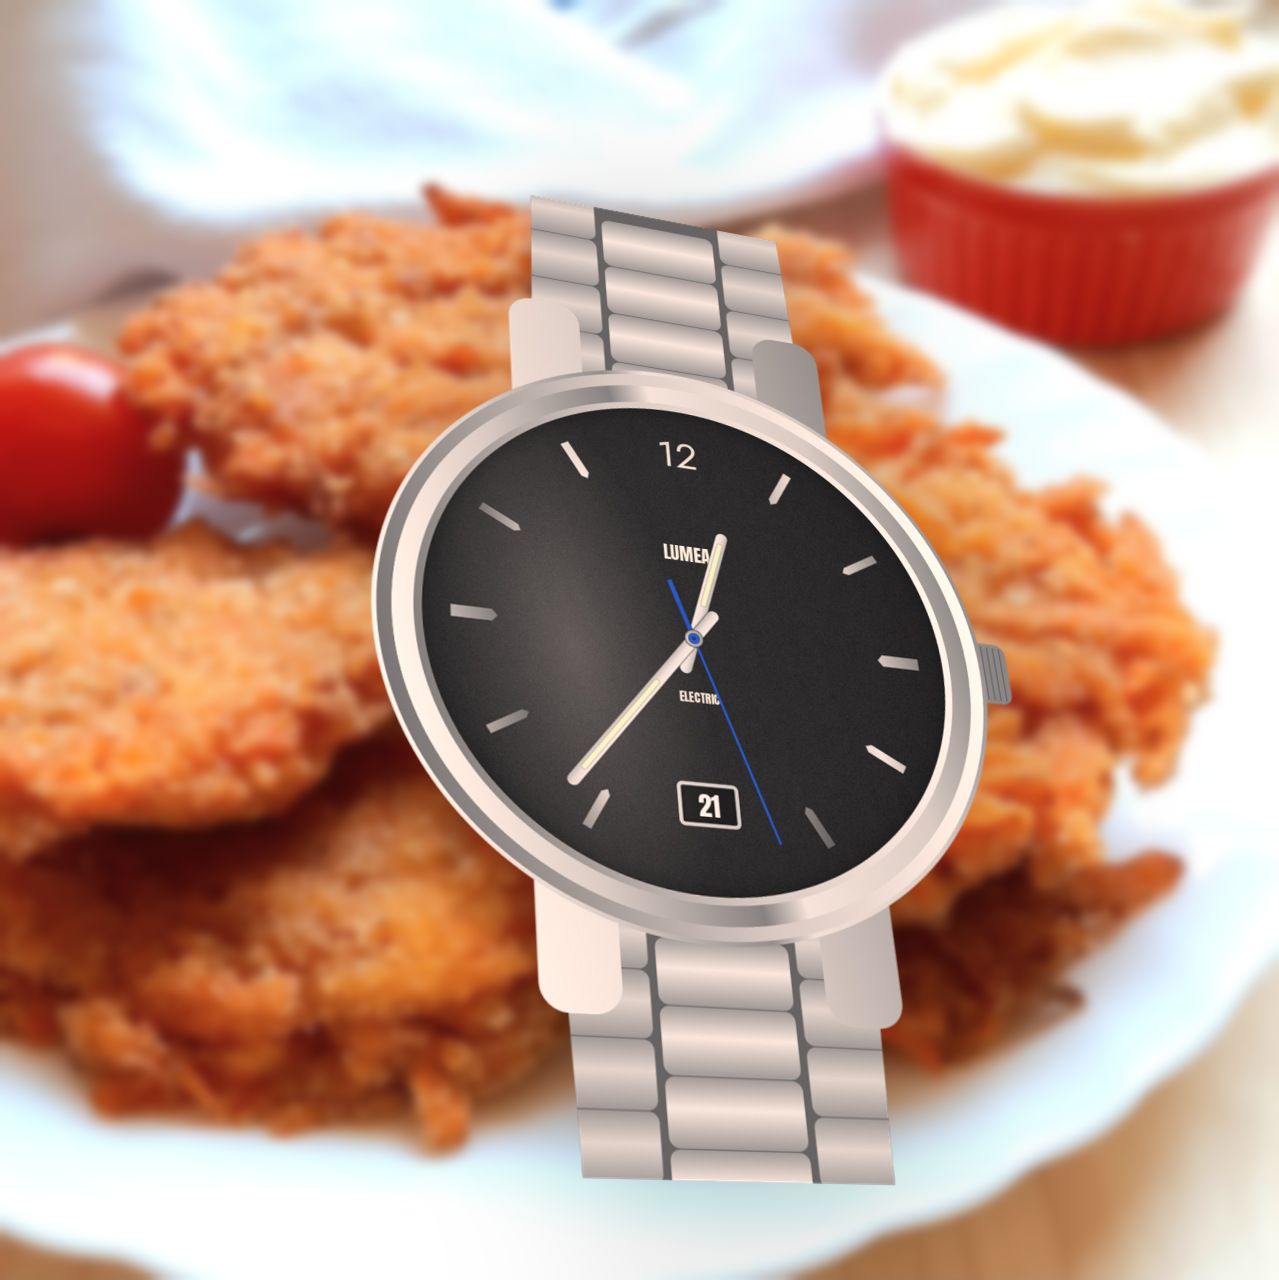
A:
h=12 m=36 s=27
